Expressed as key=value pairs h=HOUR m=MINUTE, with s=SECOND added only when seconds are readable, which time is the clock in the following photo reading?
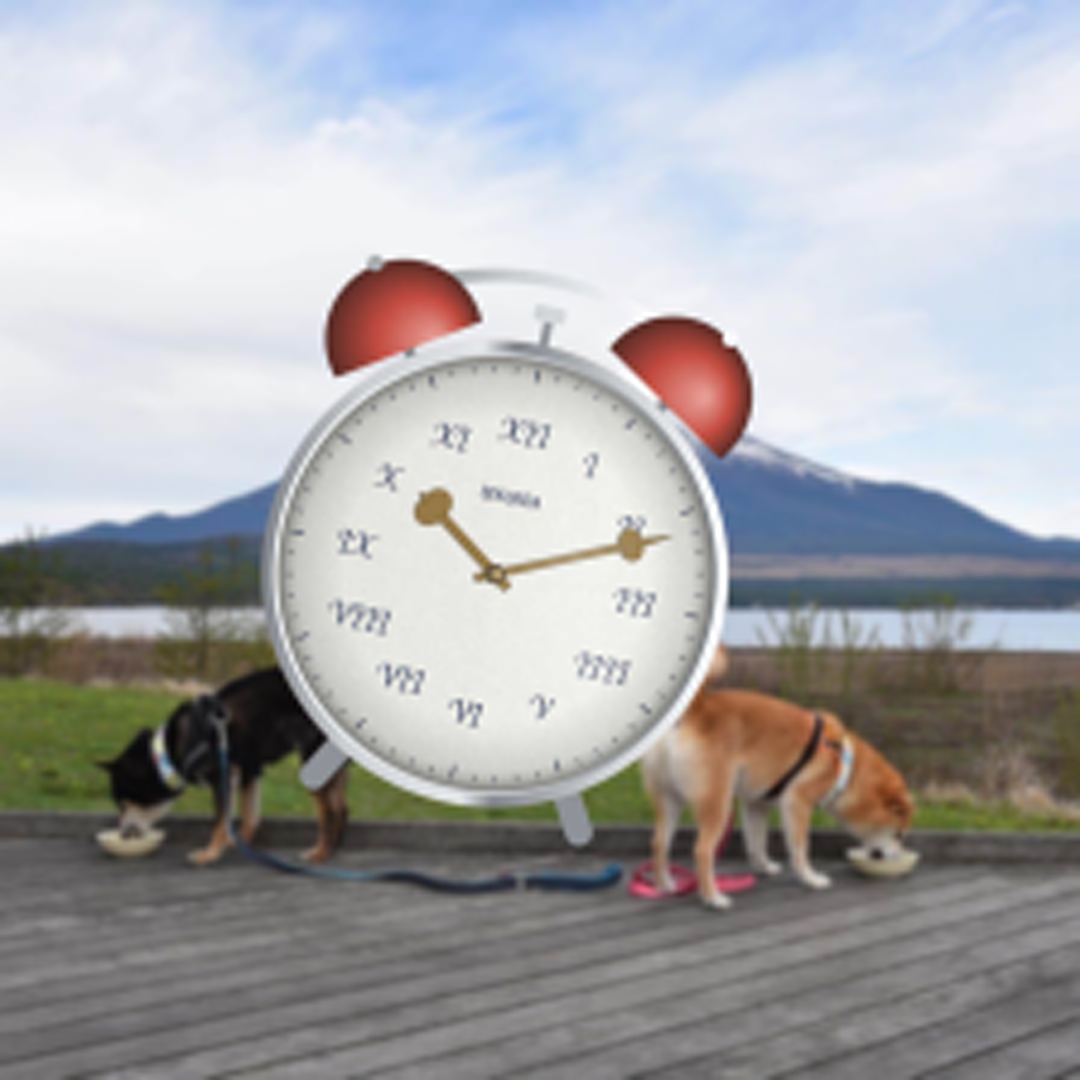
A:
h=10 m=11
